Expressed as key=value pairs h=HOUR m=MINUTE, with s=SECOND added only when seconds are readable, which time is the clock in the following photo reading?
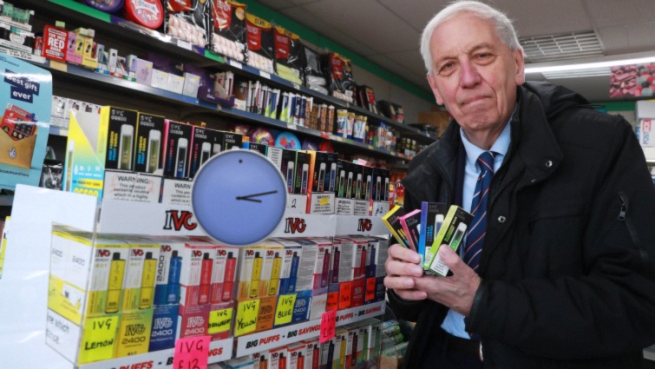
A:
h=3 m=13
